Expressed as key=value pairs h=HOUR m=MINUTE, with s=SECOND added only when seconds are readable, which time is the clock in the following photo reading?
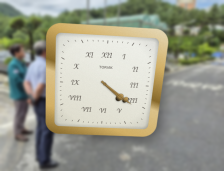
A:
h=4 m=21
